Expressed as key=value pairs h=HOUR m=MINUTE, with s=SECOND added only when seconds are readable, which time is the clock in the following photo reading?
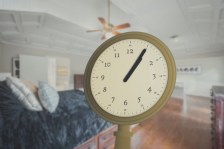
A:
h=1 m=5
